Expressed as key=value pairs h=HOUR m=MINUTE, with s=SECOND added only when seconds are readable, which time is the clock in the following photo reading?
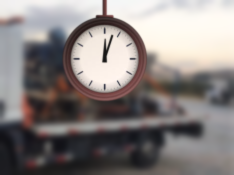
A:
h=12 m=3
